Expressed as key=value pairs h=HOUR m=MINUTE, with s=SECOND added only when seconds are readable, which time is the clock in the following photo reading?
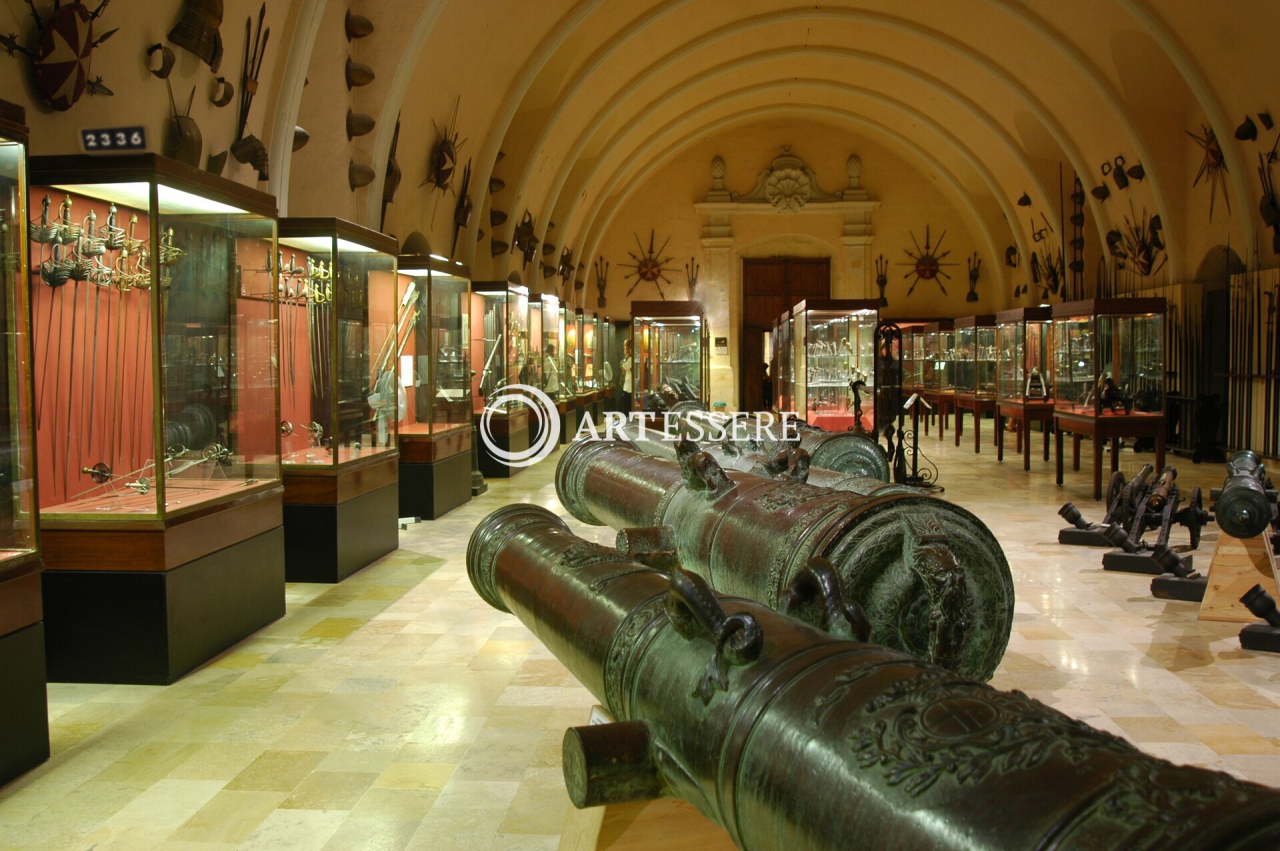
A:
h=23 m=36
